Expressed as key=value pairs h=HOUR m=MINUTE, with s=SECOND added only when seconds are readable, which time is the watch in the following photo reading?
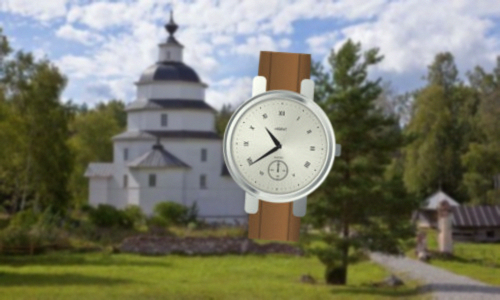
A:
h=10 m=39
